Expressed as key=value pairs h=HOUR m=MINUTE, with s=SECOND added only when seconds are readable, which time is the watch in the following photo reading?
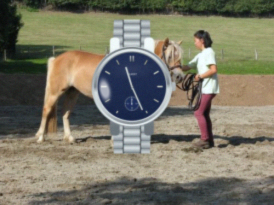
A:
h=11 m=26
